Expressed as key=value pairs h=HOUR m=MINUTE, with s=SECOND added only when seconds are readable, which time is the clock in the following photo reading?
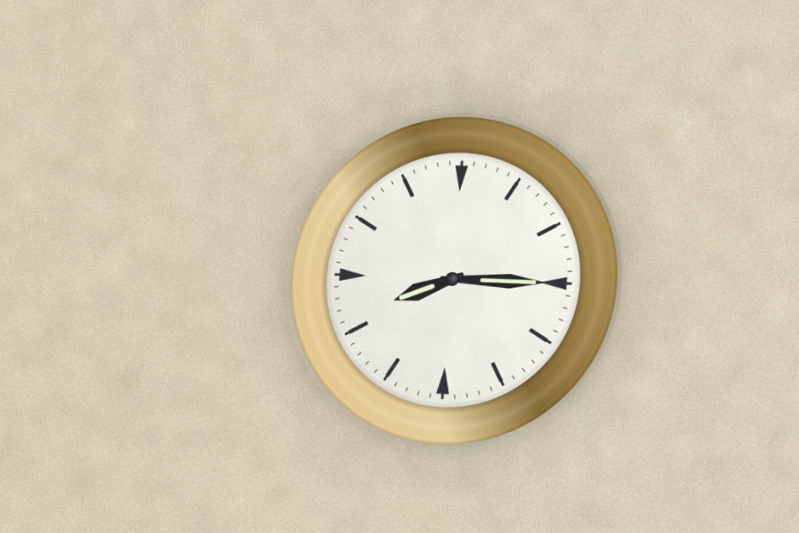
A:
h=8 m=15
